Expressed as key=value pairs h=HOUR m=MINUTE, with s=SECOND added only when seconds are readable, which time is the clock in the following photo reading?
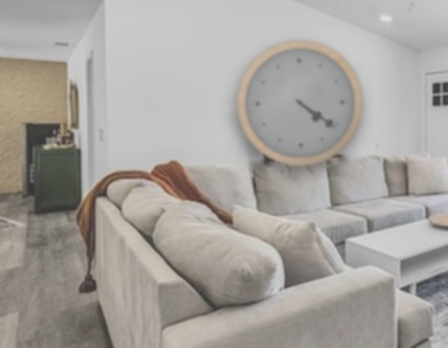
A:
h=4 m=21
